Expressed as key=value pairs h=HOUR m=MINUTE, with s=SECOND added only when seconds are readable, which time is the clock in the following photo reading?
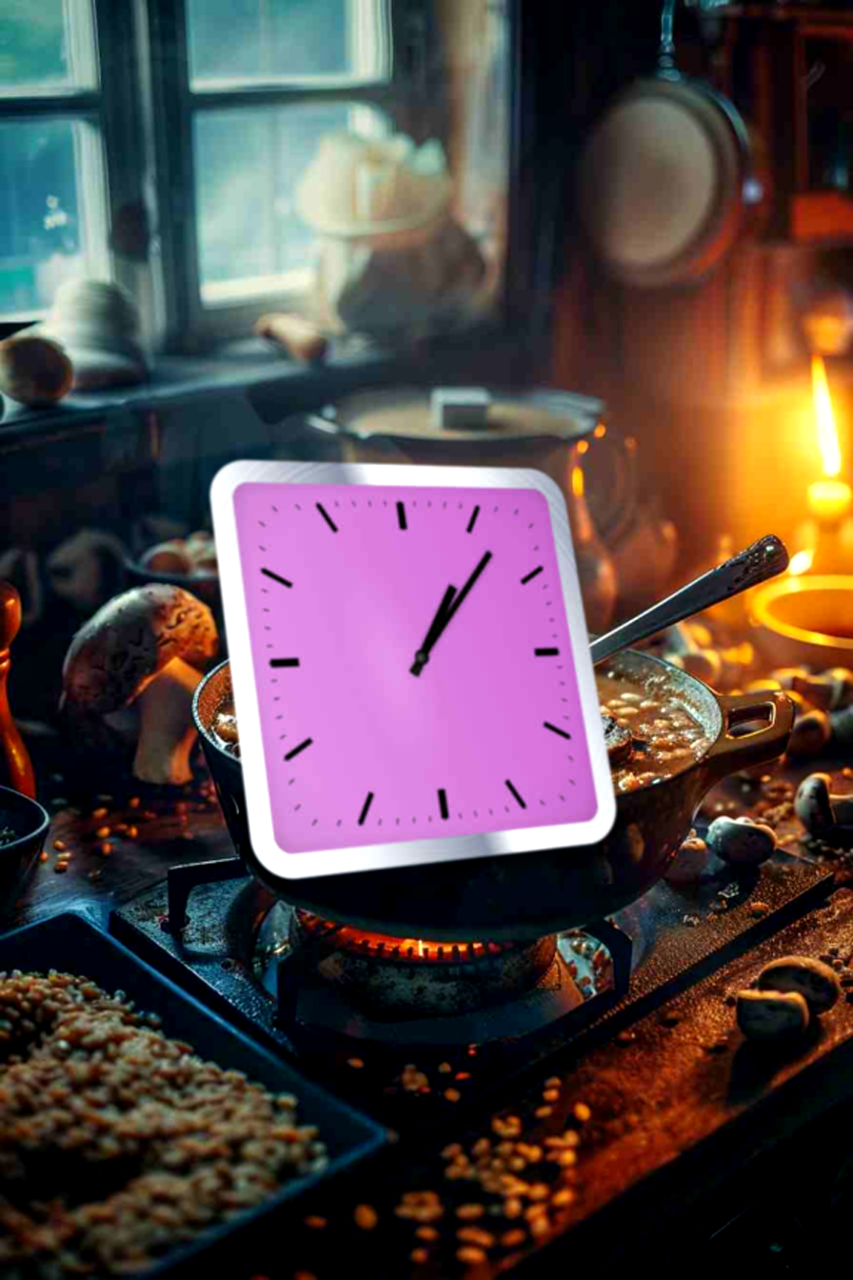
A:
h=1 m=7
